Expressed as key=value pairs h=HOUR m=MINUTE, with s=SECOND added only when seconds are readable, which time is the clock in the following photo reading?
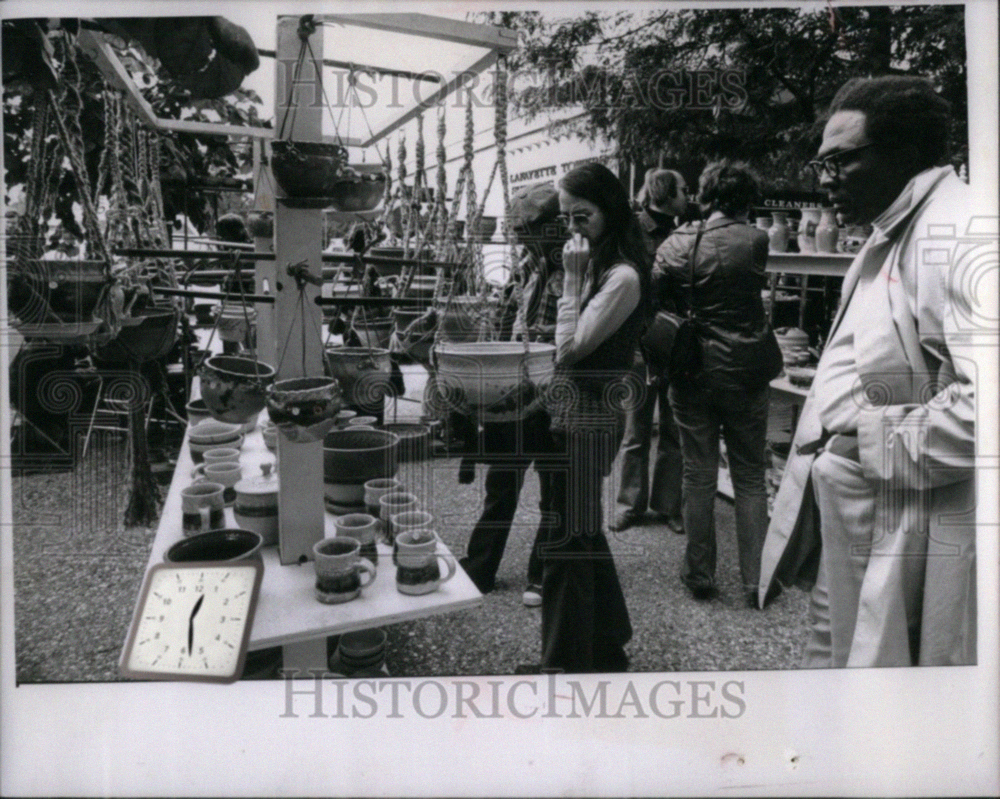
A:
h=12 m=28
